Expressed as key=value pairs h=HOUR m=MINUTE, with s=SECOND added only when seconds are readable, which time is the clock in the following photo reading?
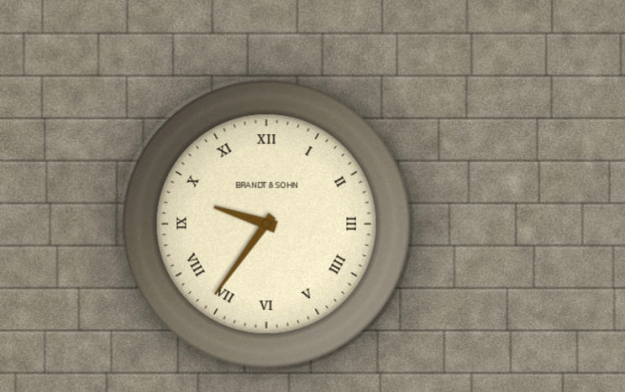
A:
h=9 m=36
